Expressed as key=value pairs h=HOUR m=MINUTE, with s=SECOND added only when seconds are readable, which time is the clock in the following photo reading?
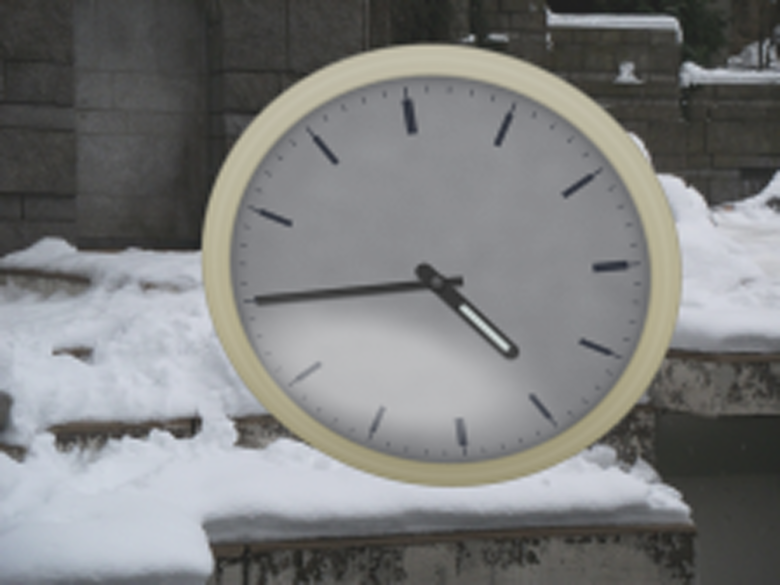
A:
h=4 m=45
